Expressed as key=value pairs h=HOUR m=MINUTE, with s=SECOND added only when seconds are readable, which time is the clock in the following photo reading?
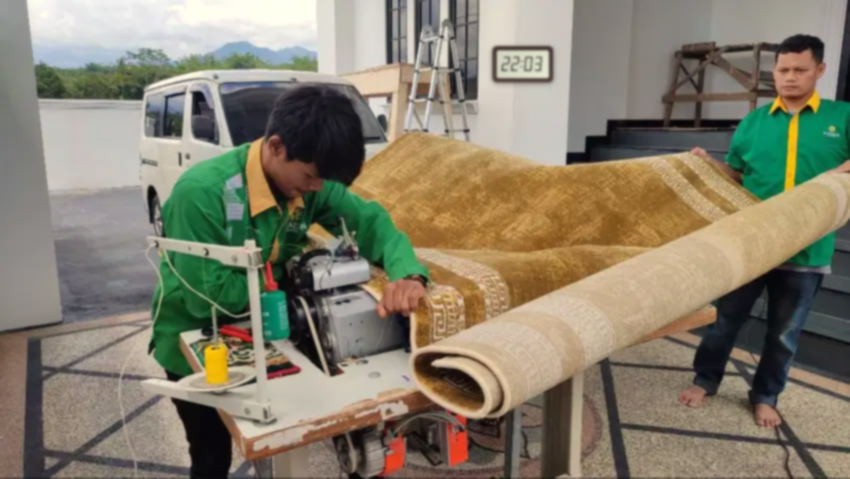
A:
h=22 m=3
